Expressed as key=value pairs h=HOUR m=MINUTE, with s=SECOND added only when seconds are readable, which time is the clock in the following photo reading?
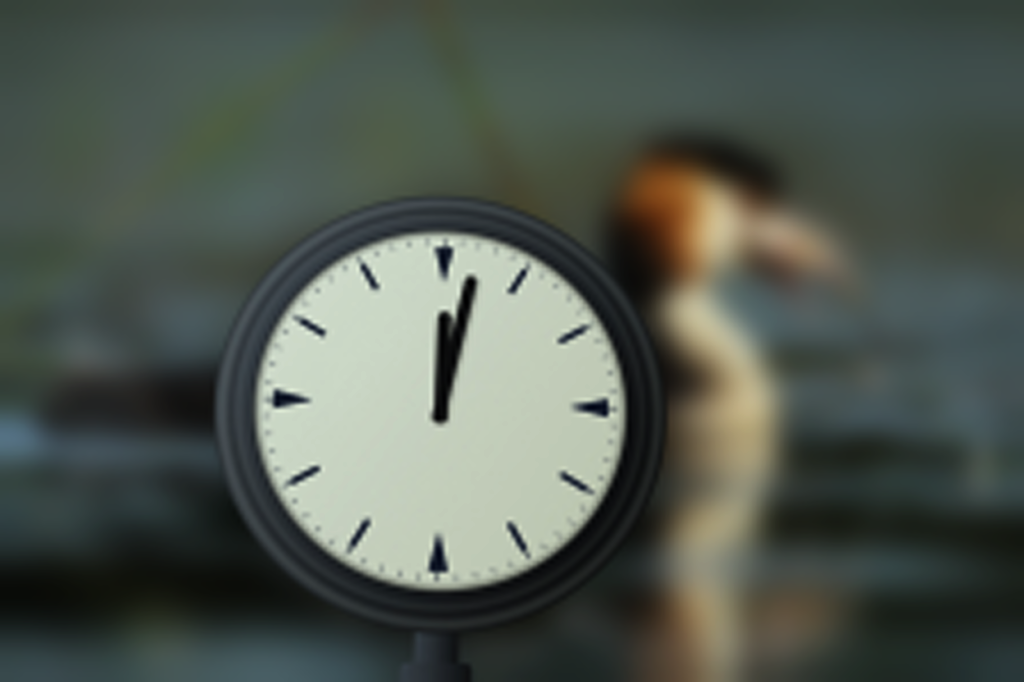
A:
h=12 m=2
